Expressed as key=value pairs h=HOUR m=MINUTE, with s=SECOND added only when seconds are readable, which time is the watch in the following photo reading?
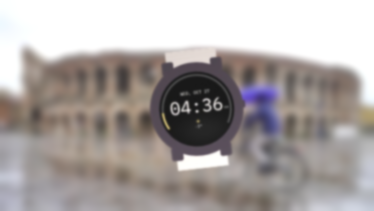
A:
h=4 m=36
